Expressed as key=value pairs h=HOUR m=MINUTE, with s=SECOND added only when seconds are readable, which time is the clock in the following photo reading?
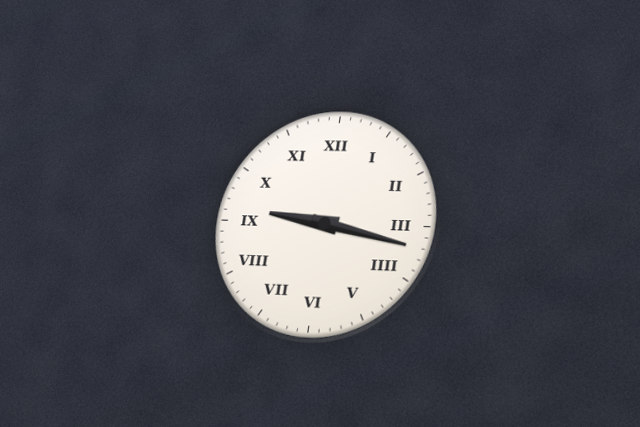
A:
h=9 m=17
